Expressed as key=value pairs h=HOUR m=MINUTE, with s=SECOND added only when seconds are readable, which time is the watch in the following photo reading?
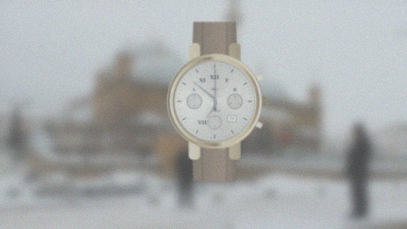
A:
h=6 m=52
